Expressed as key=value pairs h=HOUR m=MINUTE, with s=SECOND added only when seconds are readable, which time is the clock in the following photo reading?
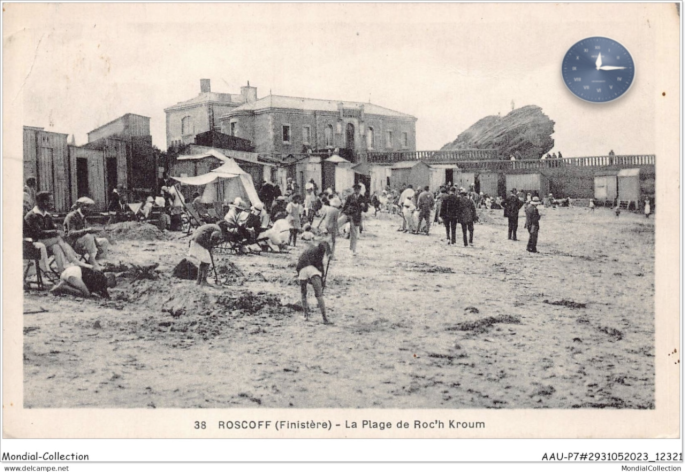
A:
h=12 m=15
